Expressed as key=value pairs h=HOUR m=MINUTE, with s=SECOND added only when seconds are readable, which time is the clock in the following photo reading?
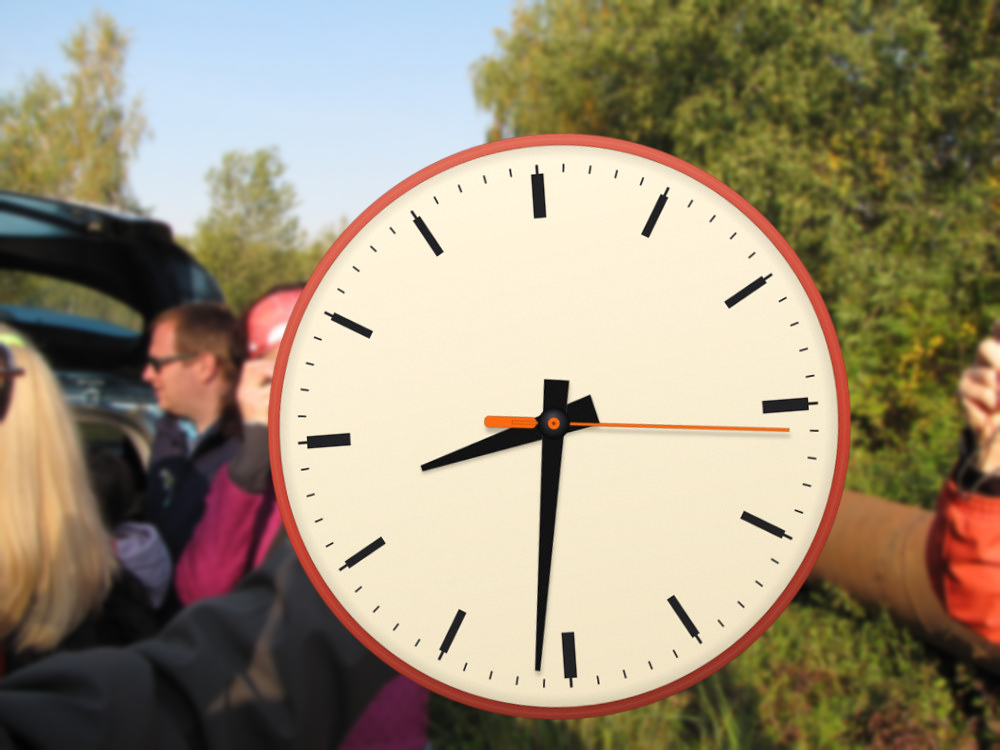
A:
h=8 m=31 s=16
